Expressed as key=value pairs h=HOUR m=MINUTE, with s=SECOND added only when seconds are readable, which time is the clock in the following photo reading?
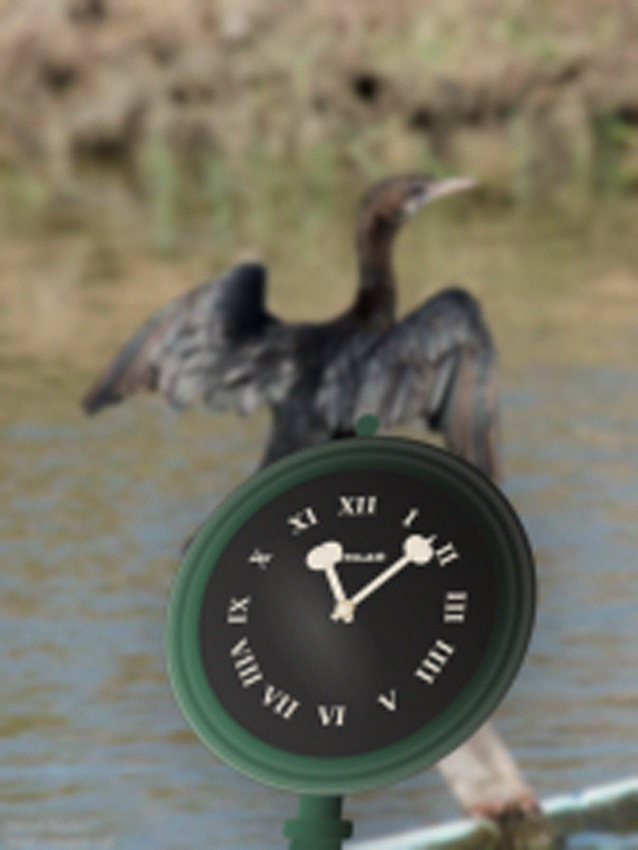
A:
h=11 m=8
